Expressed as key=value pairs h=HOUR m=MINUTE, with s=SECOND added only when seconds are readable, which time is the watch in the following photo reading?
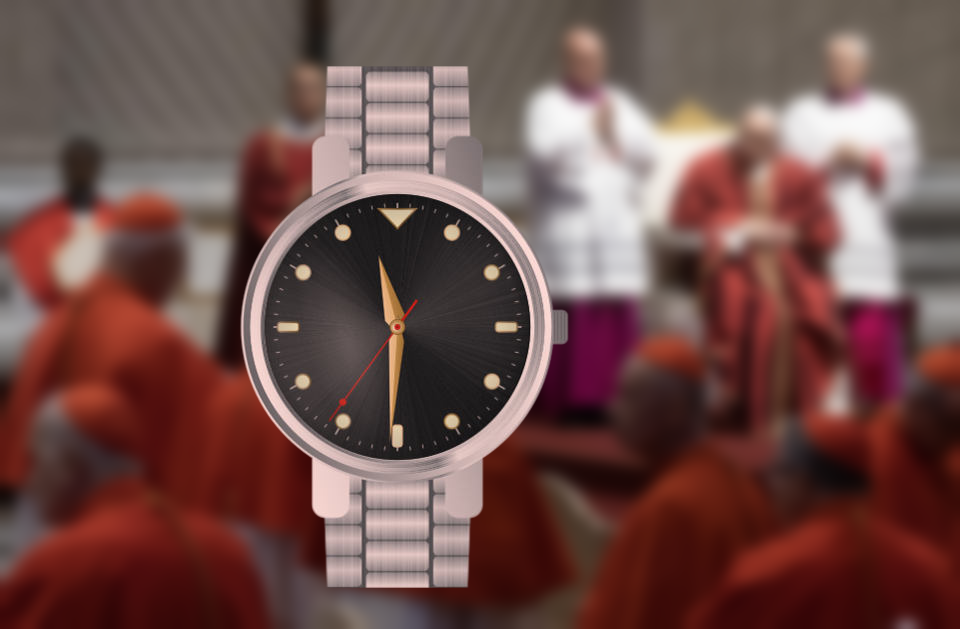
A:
h=11 m=30 s=36
